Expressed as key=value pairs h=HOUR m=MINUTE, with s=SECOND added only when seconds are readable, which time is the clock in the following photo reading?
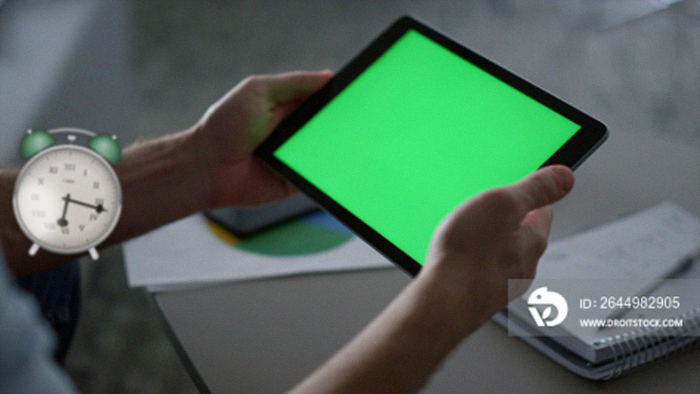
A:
h=6 m=17
